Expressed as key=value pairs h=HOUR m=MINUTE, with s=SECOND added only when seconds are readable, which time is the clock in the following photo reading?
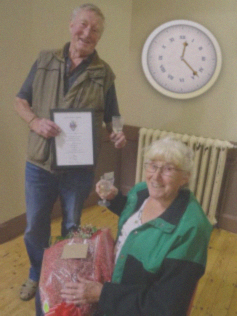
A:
h=12 m=23
